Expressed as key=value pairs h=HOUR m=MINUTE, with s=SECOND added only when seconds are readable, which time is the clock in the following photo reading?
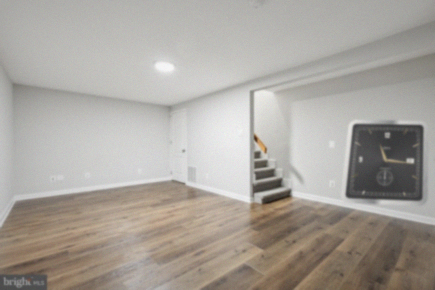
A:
h=11 m=16
